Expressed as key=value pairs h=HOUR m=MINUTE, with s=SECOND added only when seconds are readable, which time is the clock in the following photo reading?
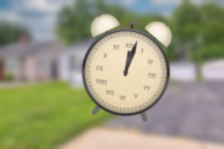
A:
h=12 m=2
